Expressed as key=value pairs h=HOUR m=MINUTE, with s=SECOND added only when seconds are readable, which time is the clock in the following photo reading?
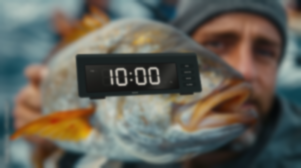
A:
h=10 m=0
